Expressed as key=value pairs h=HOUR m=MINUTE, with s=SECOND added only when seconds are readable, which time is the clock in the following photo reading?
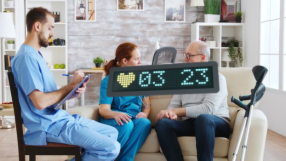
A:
h=3 m=23
